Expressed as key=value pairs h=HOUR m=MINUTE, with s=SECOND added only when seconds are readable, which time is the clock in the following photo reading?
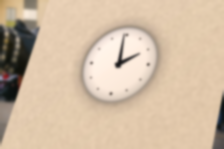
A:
h=1 m=59
